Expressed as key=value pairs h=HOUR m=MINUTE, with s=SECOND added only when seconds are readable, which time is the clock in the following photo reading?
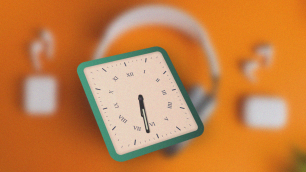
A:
h=6 m=32
